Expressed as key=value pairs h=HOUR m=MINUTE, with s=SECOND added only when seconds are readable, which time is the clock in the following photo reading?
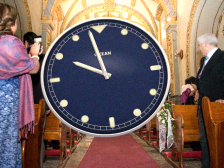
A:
h=9 m=58
